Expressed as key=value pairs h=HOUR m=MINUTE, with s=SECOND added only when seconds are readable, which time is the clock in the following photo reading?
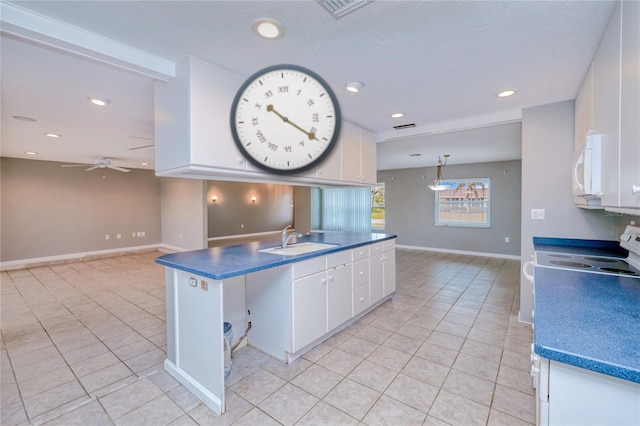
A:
h=10 m=21
